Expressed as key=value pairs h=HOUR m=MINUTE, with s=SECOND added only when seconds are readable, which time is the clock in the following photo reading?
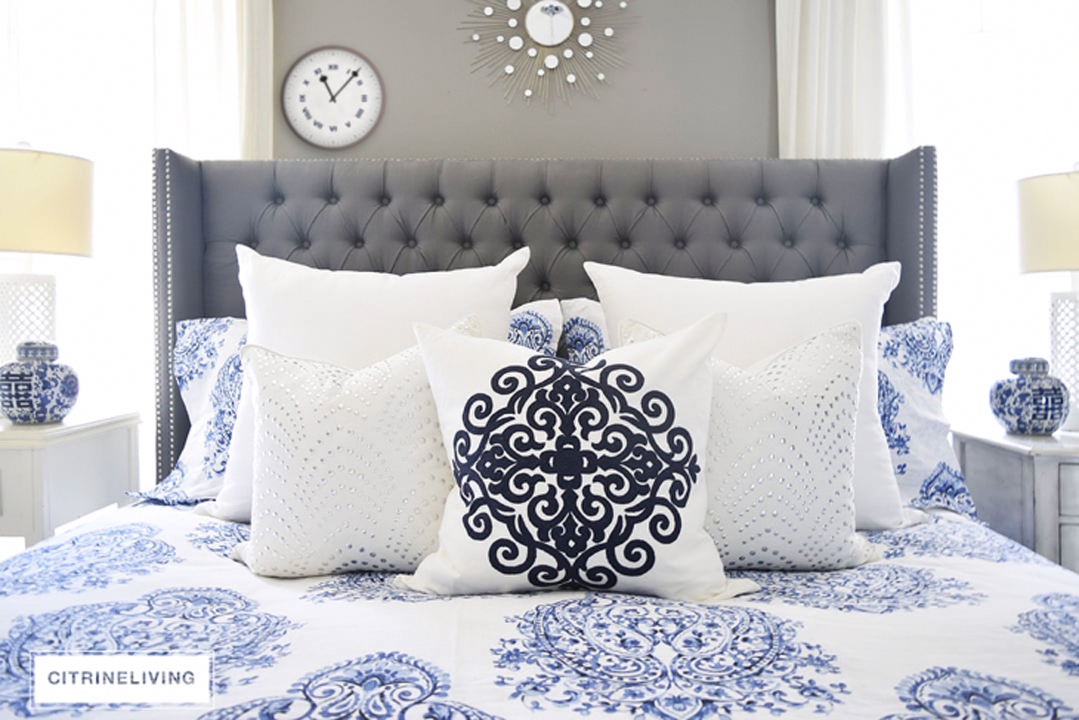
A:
h=11 m=7
